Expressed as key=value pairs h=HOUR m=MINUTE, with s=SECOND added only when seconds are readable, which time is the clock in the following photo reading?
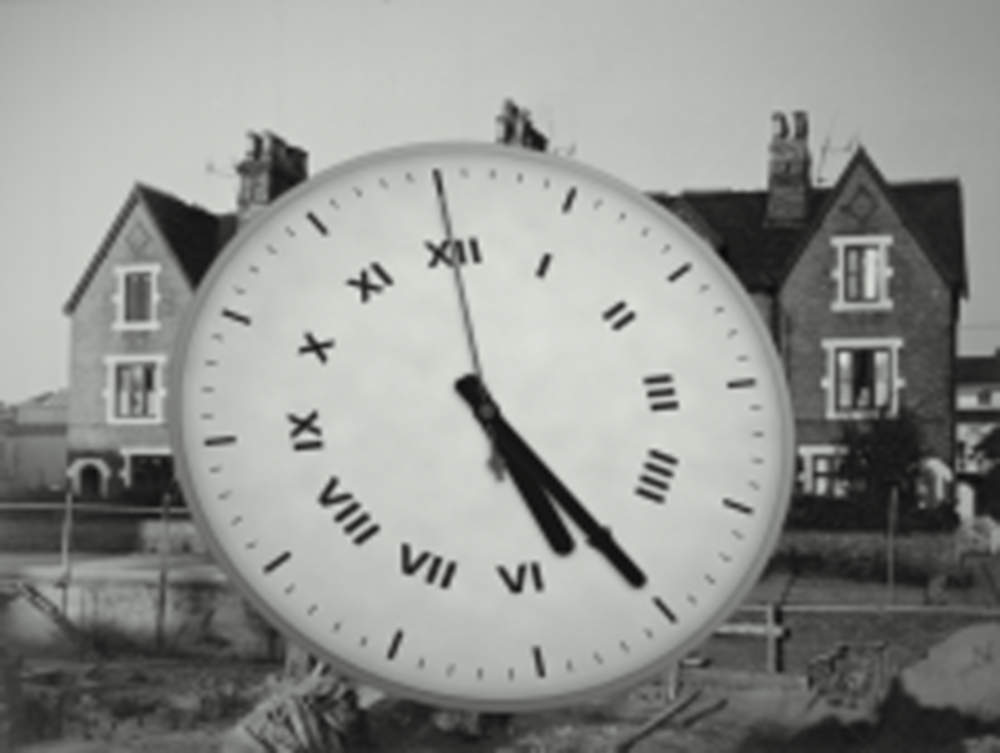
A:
h=5 m=25 s=0
